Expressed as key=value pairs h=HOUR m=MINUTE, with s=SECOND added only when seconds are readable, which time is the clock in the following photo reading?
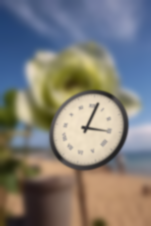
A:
h=3 m=2
